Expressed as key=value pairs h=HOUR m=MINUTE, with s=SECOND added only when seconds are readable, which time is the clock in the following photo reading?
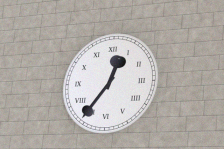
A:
h=12 m=36
